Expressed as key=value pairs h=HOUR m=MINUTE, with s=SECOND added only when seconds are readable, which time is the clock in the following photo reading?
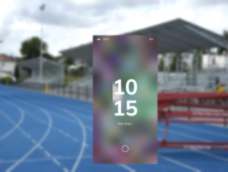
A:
h=10 m=15
